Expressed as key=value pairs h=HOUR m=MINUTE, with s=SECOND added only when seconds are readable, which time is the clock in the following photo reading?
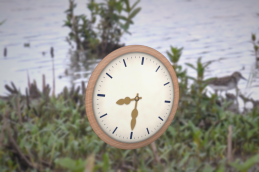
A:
h=8 m=30
